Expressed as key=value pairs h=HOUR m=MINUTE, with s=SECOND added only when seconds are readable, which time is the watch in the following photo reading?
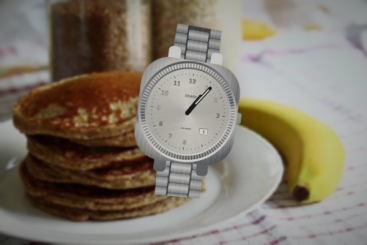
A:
h=1 m=6
